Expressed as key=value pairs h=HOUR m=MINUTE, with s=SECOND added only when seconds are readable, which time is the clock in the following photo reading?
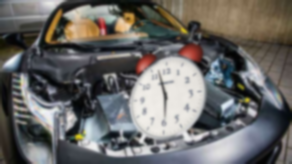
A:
h=5 m=57
